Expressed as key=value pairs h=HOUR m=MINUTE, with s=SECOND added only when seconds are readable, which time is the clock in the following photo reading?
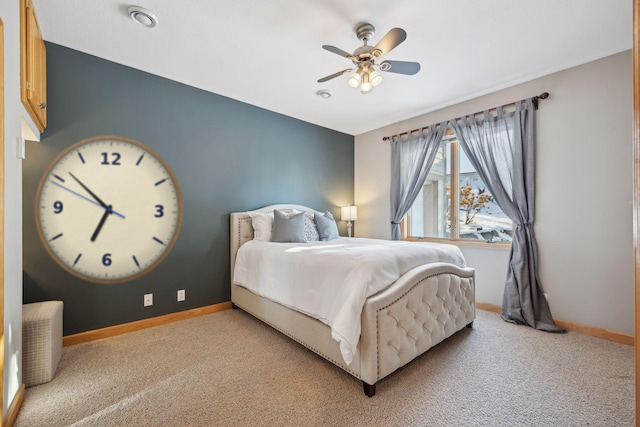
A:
h=6 m=51 s=49
